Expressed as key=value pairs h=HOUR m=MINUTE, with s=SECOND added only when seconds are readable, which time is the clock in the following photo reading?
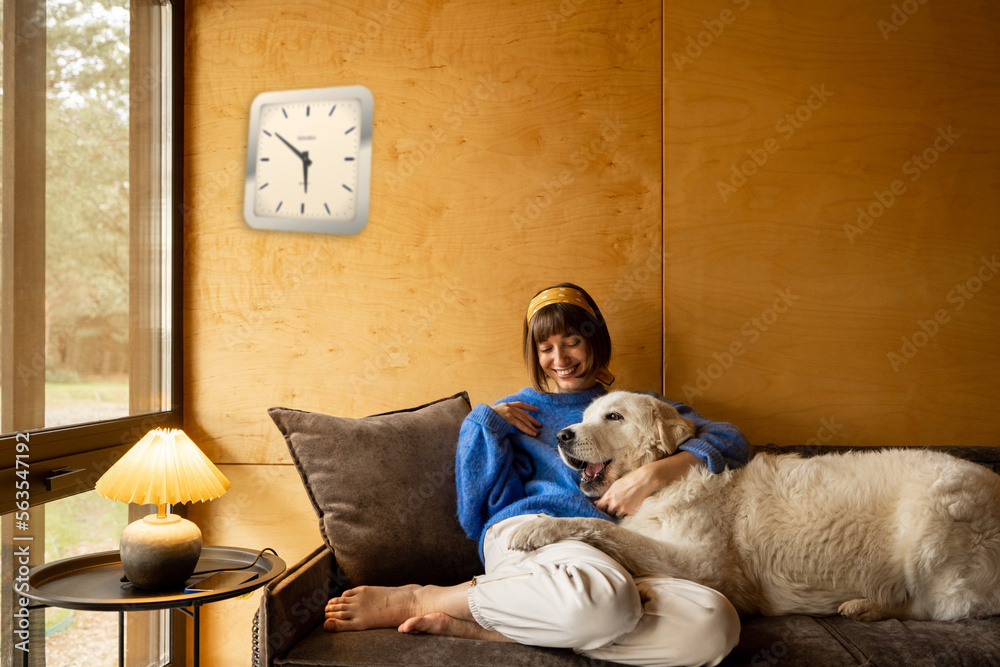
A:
h=5 m=51
